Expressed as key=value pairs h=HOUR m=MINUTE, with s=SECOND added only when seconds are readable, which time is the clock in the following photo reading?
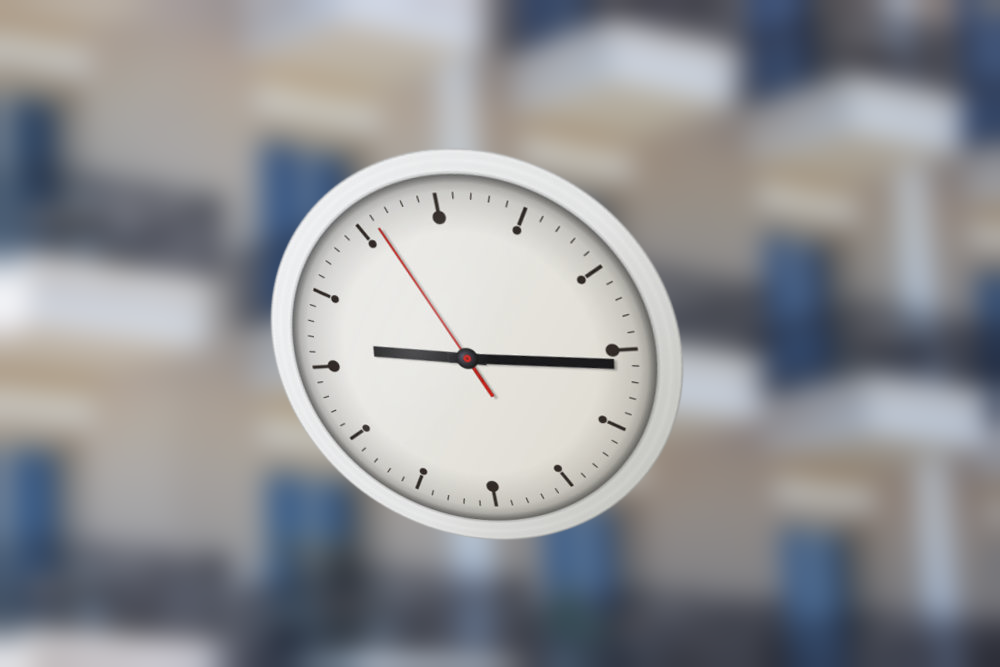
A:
h=9 m=15 s=56
